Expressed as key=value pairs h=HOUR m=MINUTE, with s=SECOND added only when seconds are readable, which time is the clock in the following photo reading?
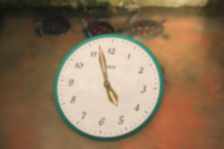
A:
h=4 m=57
